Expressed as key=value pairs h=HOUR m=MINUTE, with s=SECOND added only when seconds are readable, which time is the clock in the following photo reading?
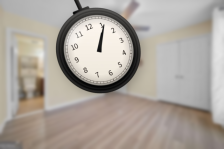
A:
h=1 m=6
